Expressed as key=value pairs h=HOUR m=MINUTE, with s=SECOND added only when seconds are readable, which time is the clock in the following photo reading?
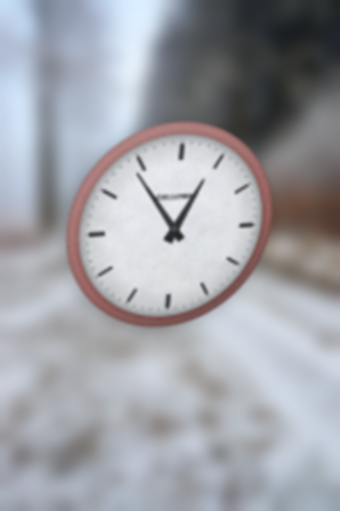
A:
h=12 m=54
